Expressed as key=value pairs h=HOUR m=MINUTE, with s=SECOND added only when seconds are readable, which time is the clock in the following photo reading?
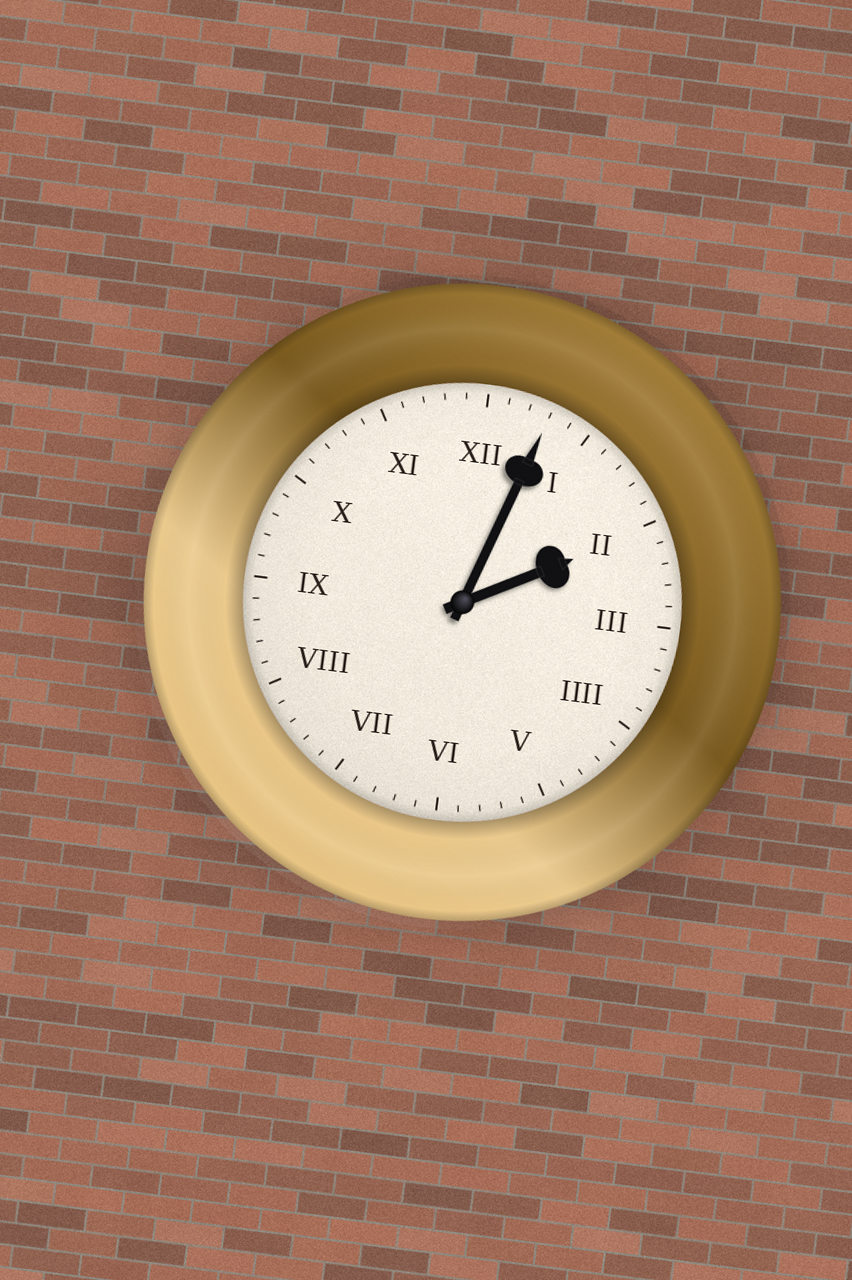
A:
h=2 m=3
